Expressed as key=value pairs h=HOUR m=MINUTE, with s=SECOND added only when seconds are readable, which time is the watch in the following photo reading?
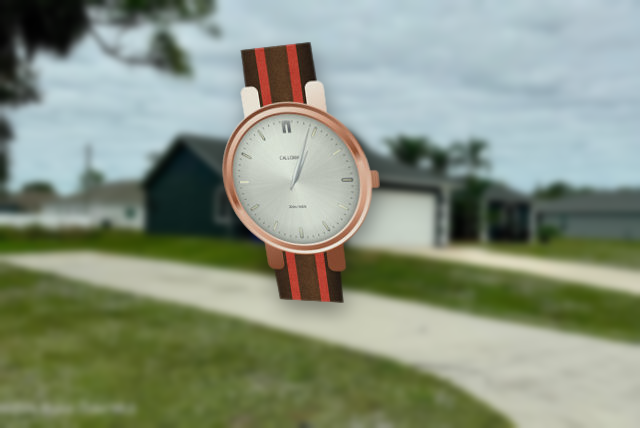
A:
h=1 m=4
